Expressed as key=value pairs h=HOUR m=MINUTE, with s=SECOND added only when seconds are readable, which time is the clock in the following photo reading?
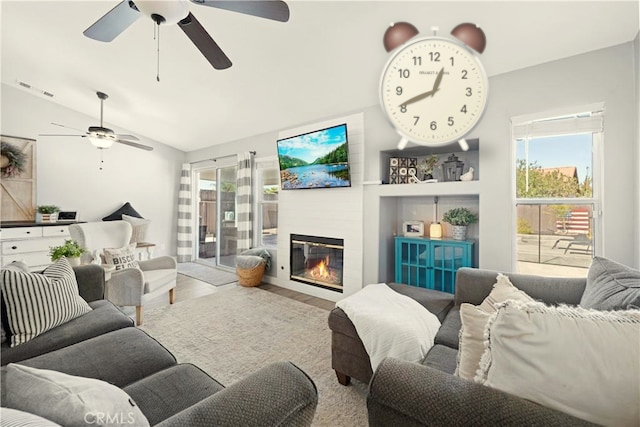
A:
h=12 m=41
